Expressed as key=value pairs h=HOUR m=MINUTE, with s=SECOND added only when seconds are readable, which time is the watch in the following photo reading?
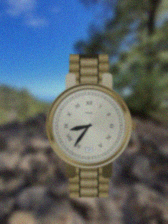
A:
h=8 m=36
